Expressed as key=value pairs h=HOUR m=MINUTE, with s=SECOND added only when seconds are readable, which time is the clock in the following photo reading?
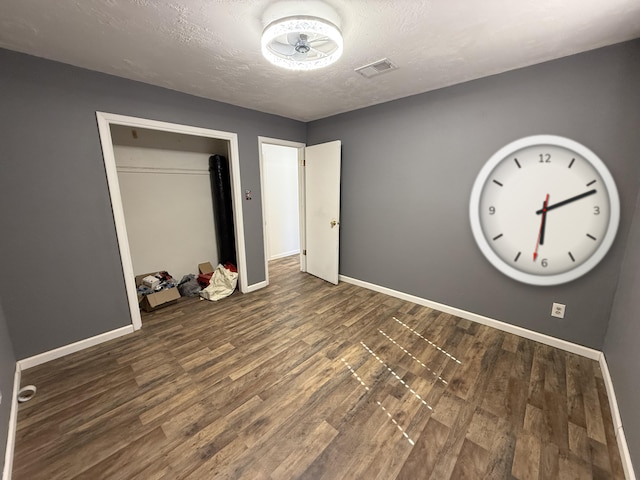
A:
h=6 m=11 s=32
